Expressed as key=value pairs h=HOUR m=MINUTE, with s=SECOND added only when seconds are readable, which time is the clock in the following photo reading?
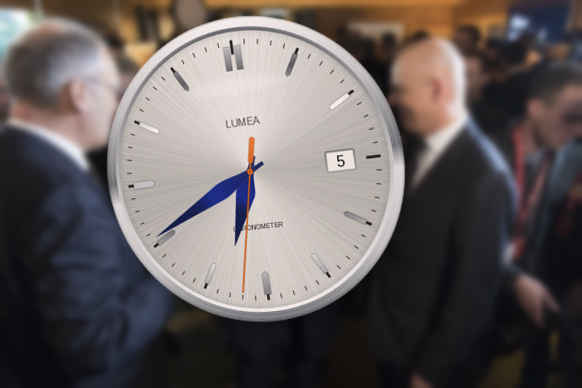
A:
h=6 m=40 s=32
